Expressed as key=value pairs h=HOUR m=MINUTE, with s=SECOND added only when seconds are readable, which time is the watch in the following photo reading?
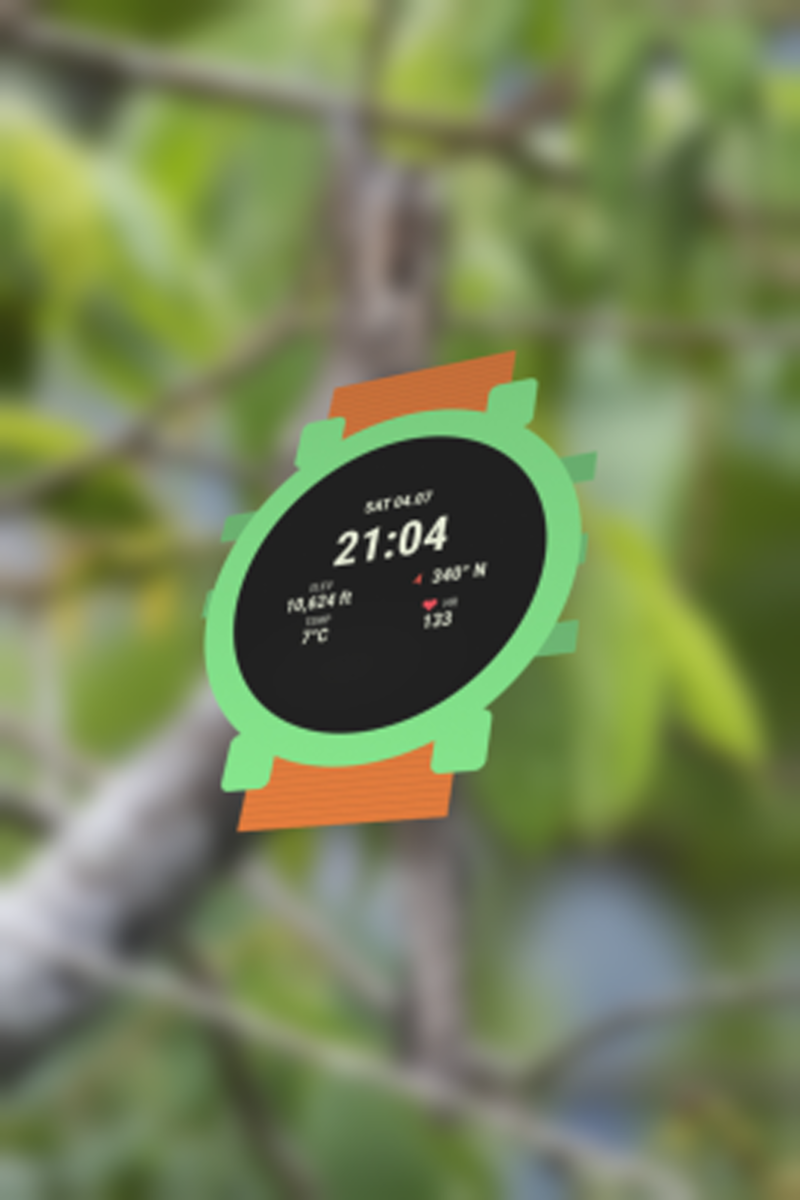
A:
h=21 m=4
